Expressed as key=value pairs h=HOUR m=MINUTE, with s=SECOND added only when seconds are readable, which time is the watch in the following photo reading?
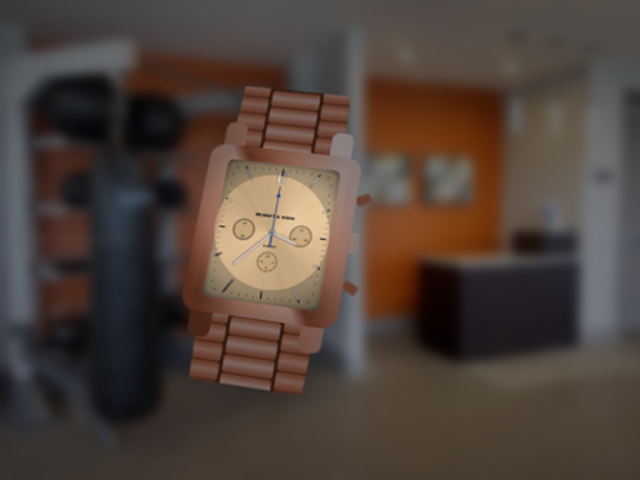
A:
h=3 m=37
